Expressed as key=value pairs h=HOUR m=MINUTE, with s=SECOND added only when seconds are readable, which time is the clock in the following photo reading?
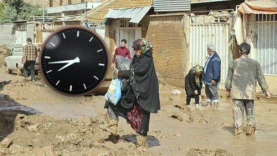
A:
h=7 m=43
